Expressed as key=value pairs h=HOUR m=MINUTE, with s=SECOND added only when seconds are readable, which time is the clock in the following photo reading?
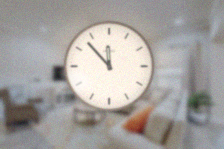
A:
h=11 m=53
